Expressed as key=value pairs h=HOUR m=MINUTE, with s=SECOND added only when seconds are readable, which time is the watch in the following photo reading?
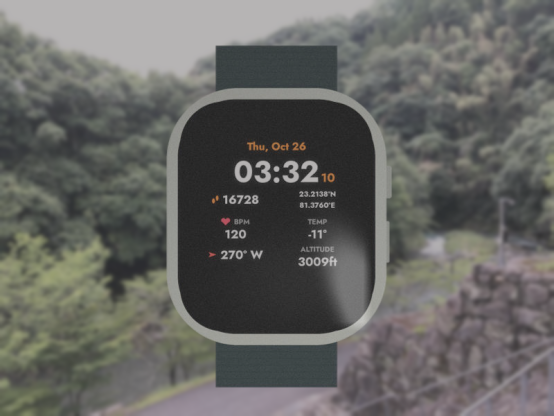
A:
h=3 m=32 s=10
